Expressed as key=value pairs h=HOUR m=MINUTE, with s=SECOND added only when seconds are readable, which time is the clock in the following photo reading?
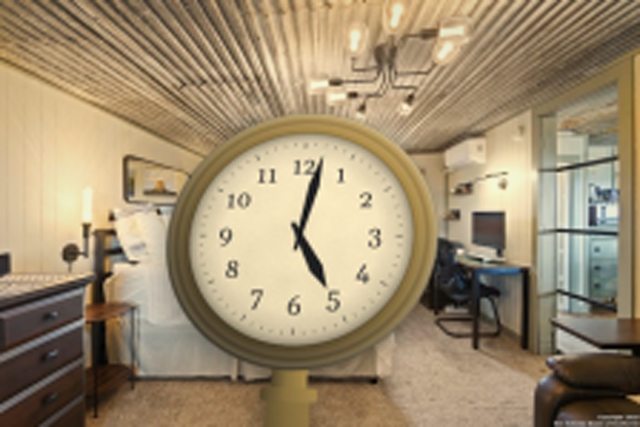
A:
h=5 m=2
